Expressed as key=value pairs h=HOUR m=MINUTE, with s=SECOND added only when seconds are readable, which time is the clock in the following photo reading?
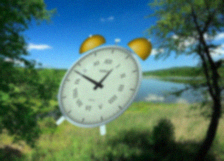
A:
h=12 m=48
